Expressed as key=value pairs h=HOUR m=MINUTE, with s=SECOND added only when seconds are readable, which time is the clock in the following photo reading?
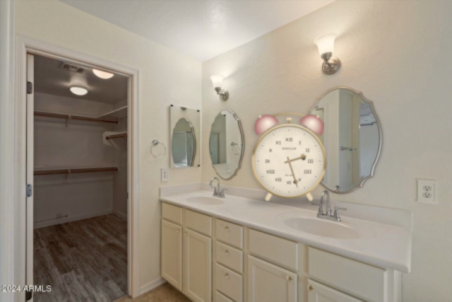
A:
h=2 m=27
